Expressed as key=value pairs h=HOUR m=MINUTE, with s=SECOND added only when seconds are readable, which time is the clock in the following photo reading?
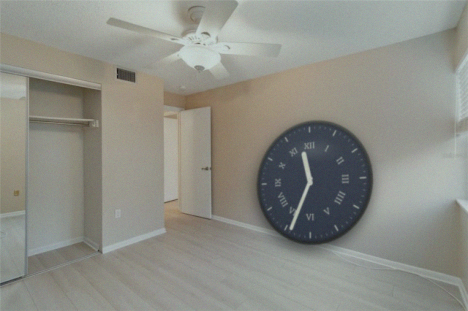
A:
h=11 m=34
